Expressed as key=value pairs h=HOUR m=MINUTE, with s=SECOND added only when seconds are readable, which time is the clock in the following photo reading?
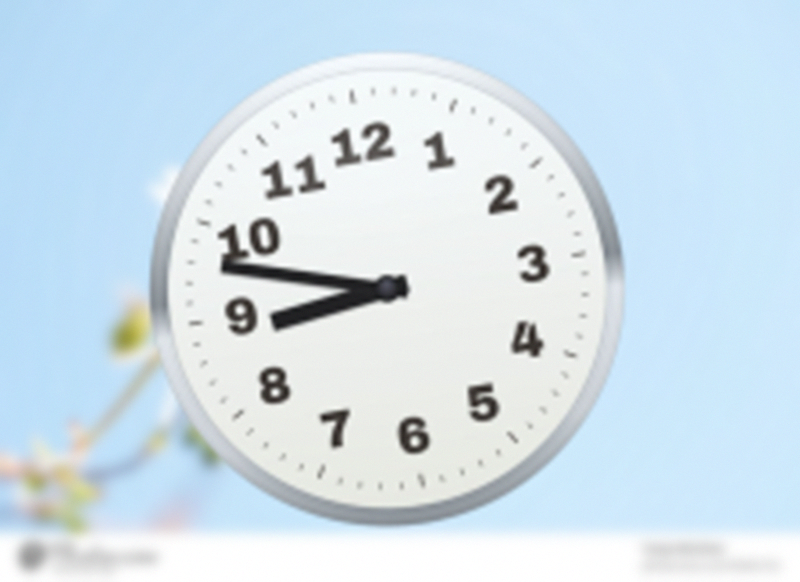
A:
h=8 m=48
